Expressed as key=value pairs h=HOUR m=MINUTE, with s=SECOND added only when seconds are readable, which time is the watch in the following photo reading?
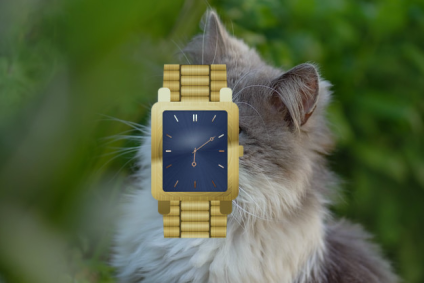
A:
h=6 m=9
